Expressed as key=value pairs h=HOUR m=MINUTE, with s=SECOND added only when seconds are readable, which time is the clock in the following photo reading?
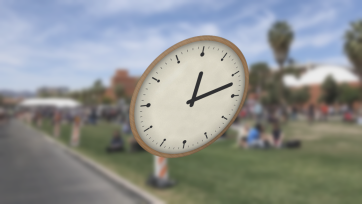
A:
h=12 m=12
